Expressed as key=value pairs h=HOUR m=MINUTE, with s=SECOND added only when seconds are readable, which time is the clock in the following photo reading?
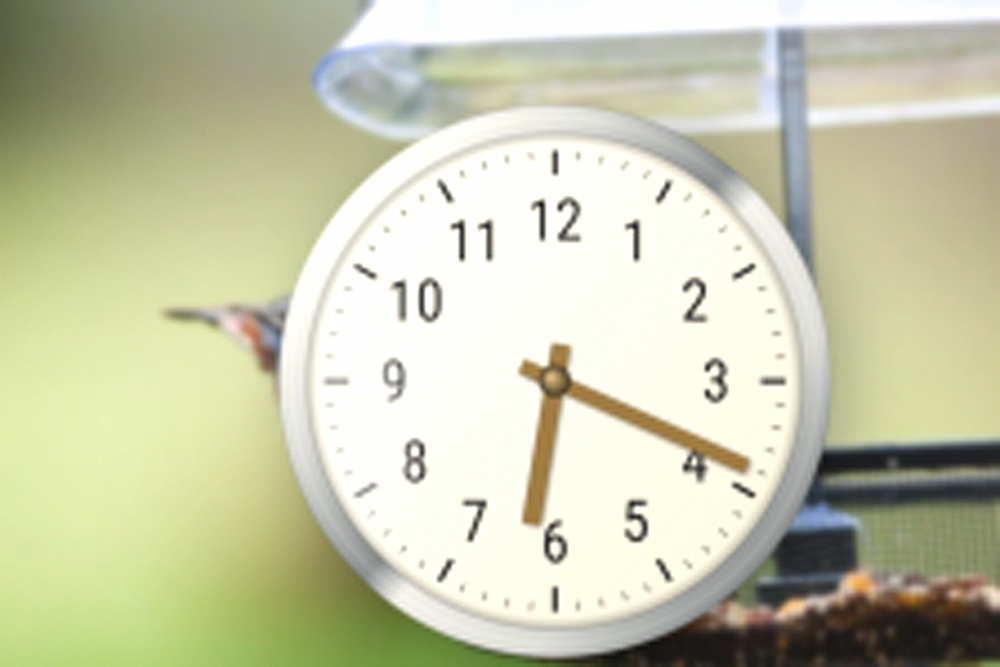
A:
h=6 m=19
